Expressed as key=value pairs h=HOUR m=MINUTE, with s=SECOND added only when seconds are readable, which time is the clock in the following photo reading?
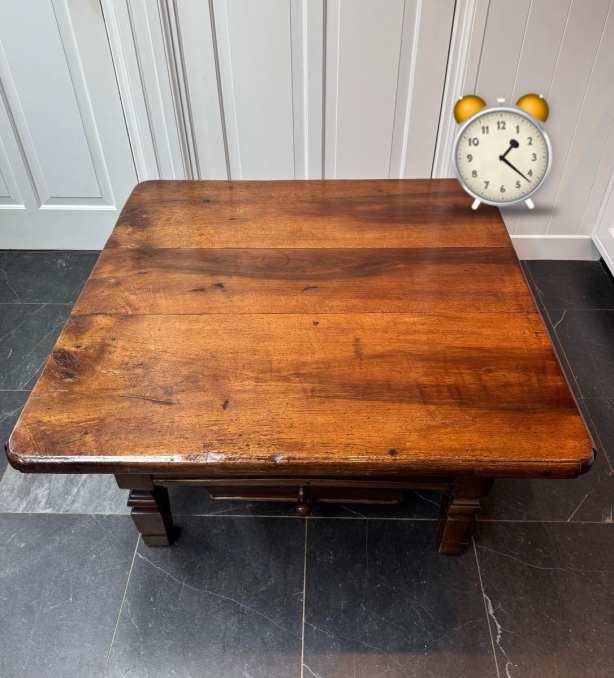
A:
h=1 m=22
